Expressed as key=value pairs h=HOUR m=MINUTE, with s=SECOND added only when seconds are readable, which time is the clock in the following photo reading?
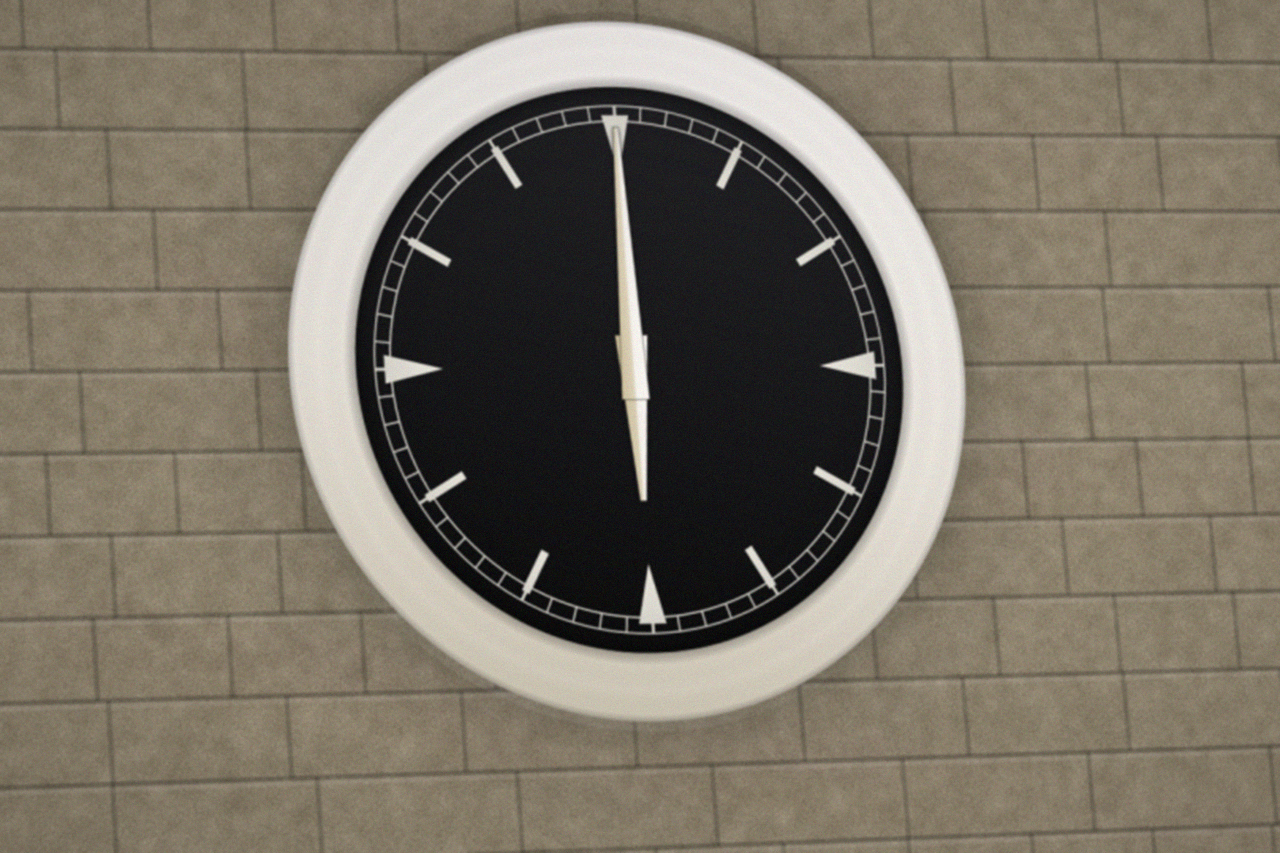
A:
h=6 m=0
